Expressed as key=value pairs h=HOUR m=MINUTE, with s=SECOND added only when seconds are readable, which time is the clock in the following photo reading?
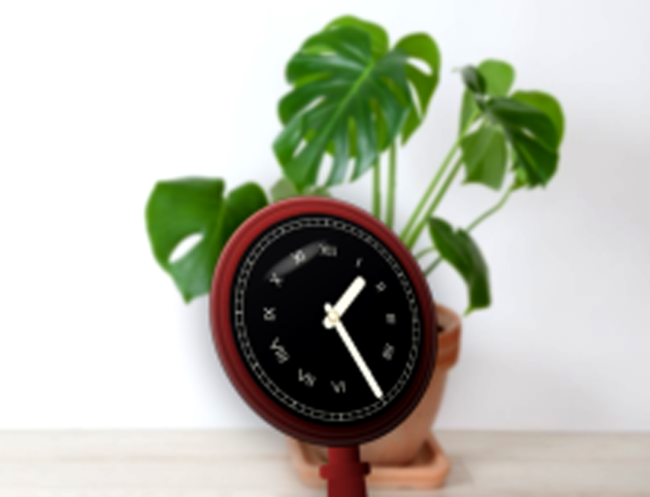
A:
h=1 m=25
